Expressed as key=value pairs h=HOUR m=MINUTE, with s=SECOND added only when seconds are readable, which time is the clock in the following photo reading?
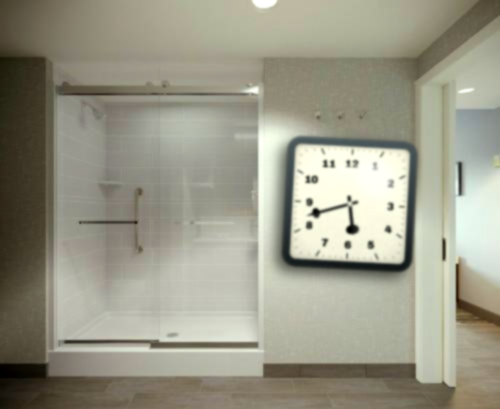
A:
h=5 m=42
